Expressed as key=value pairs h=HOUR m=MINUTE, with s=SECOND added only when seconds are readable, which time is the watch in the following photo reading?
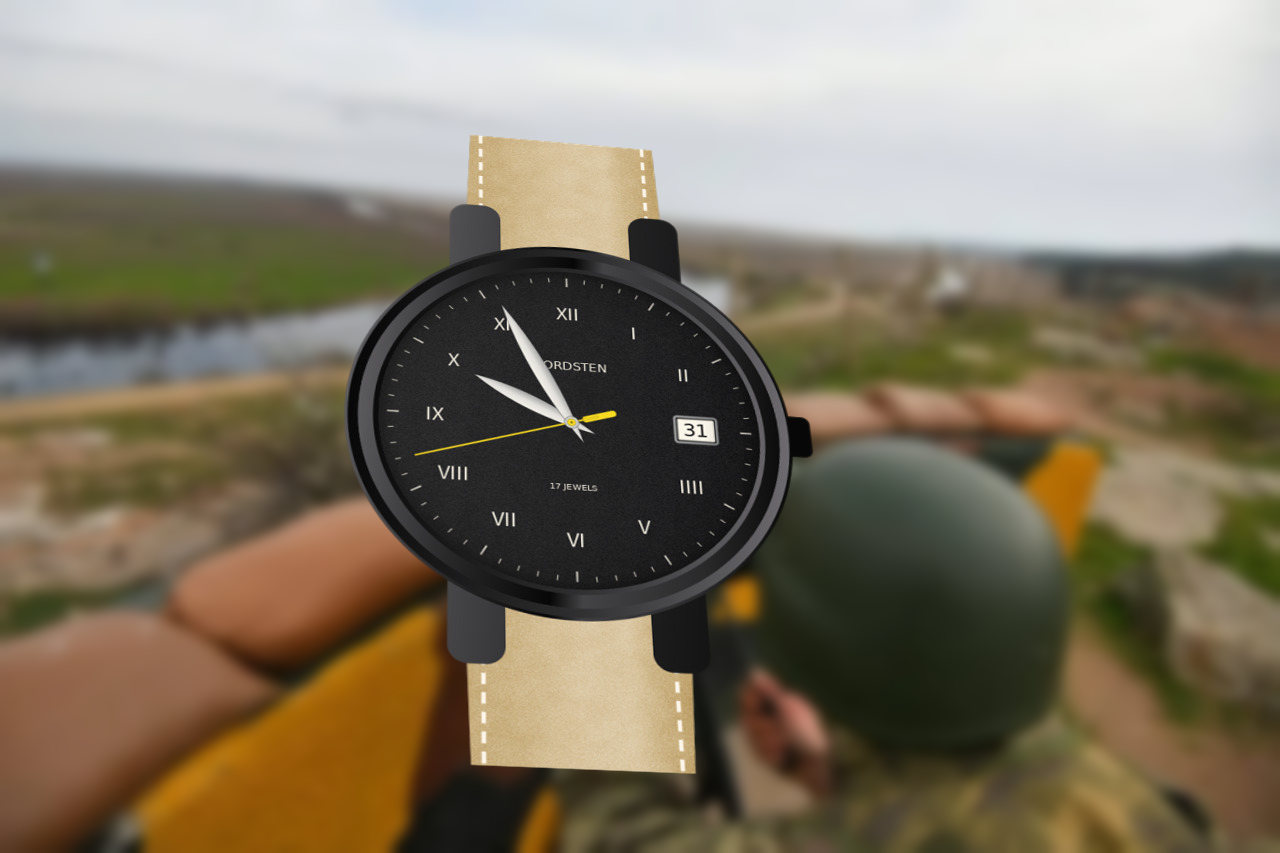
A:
h=9 m=55 s=42
